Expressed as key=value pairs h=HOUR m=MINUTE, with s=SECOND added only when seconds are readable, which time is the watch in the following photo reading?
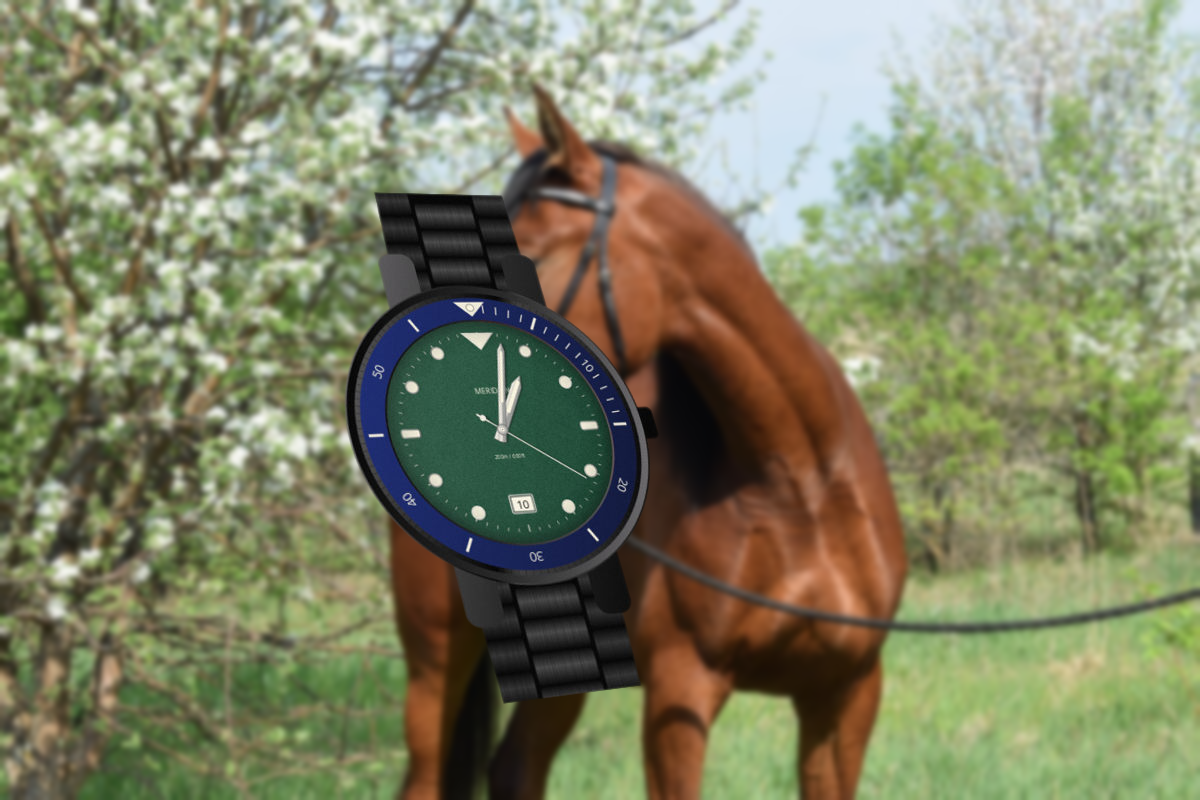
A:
h=1 m=2 s=21
